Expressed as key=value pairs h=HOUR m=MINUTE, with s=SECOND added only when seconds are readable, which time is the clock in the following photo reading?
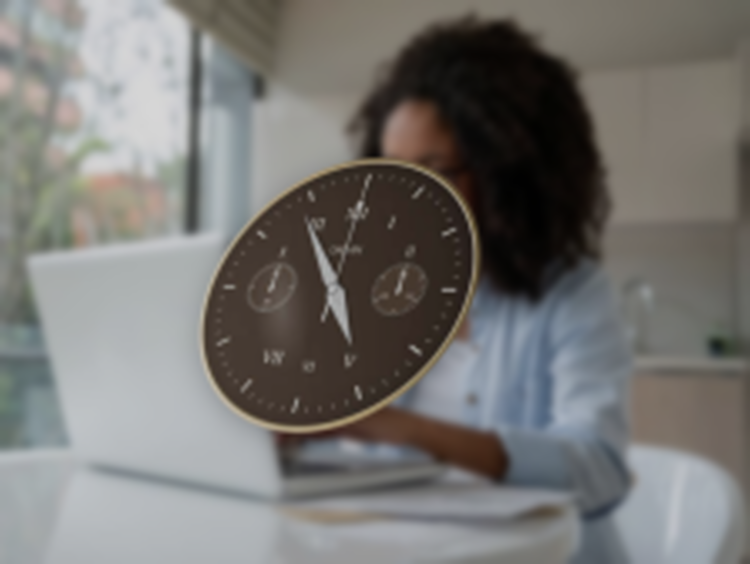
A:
h=4 m=54
